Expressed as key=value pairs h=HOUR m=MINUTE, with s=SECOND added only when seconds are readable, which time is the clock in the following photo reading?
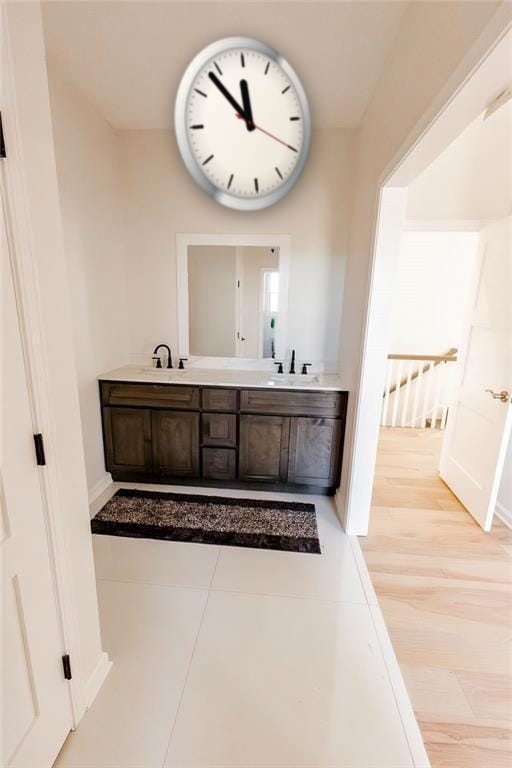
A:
h=11 m=53 s=20
